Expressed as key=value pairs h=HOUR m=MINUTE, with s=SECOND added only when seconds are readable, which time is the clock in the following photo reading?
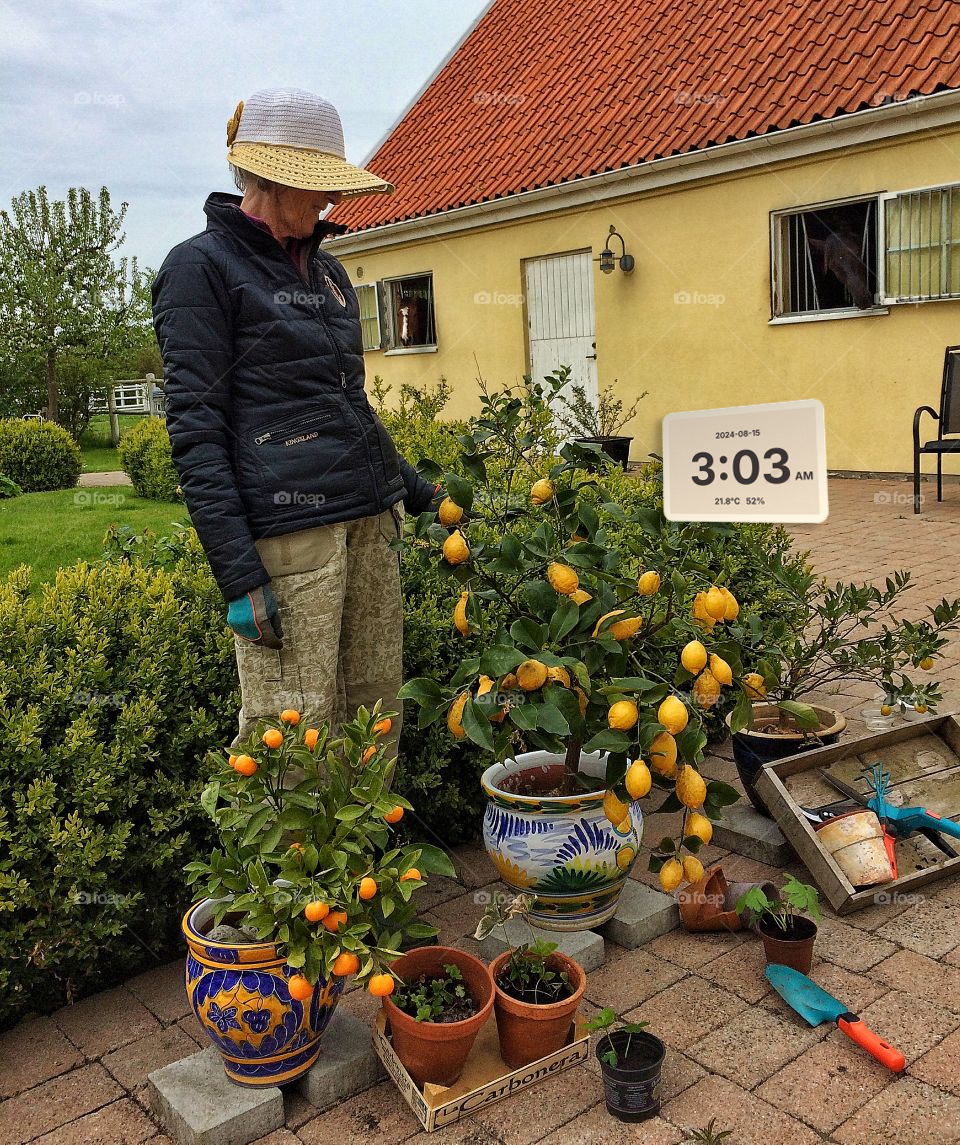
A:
h=3 m=3
